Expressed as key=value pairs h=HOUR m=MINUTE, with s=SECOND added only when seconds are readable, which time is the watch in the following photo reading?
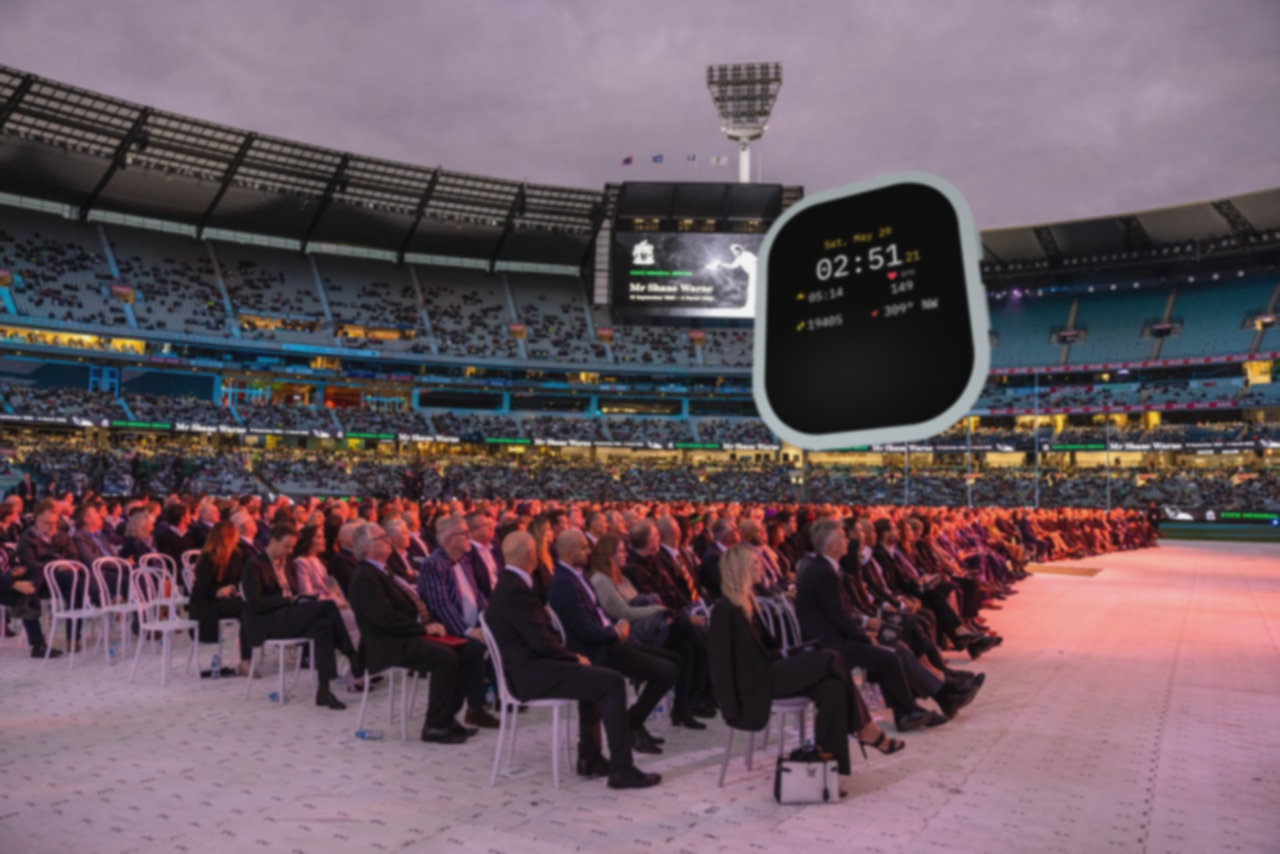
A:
h=2 m=51
